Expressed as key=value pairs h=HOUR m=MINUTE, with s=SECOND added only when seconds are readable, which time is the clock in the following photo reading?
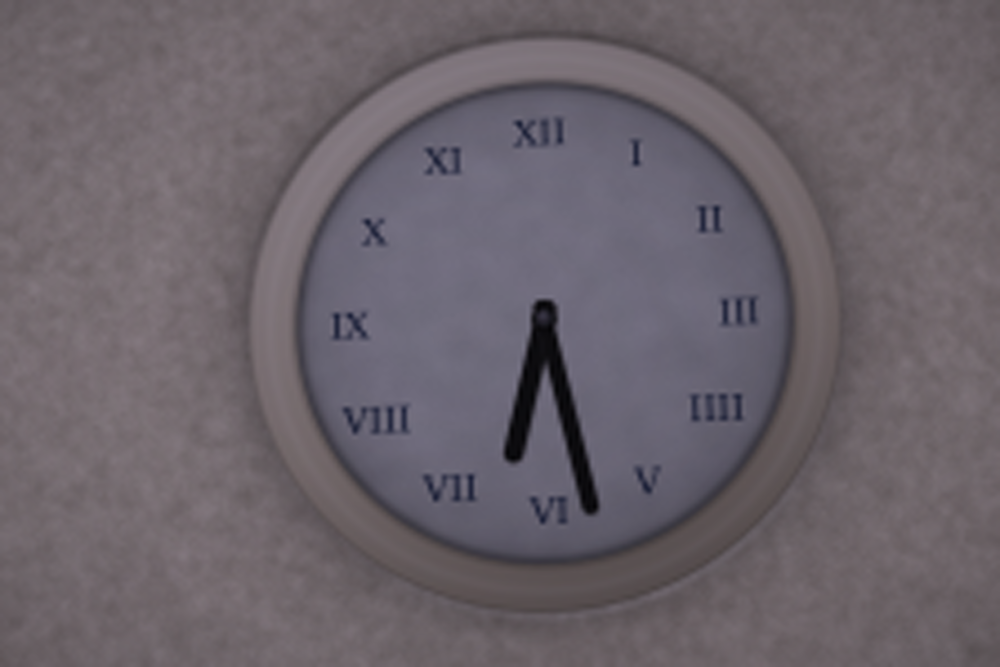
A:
h=6 m=28
